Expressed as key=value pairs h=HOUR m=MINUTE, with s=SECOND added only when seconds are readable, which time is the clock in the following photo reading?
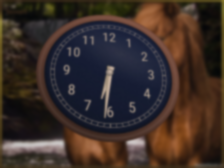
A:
h=6 m=31
